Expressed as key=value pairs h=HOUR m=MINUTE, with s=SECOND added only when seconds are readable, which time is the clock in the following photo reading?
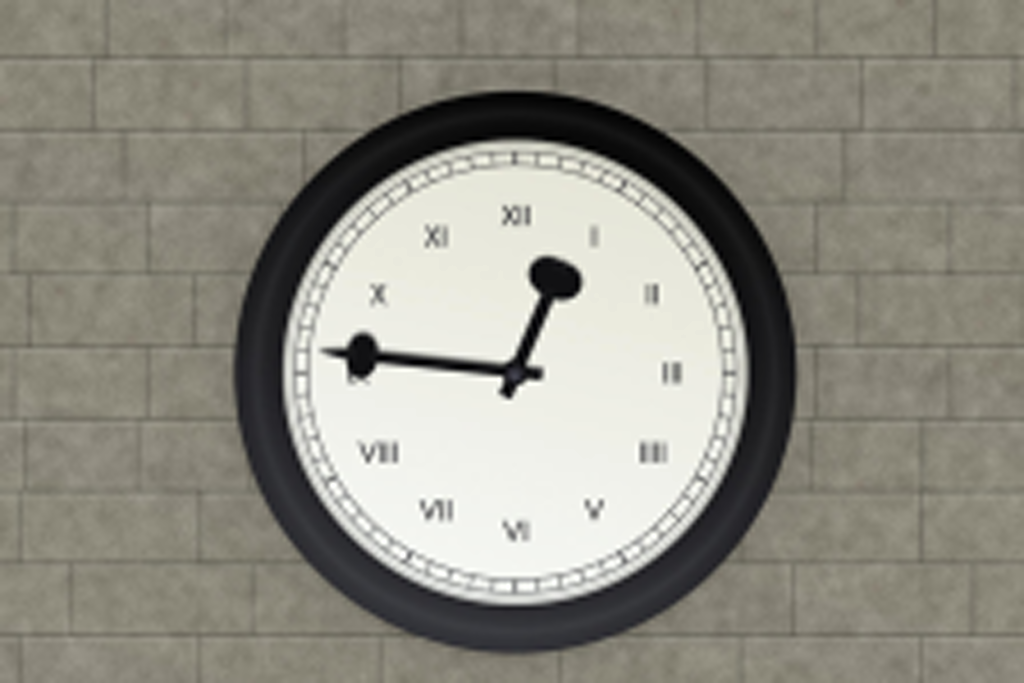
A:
h=12 m=46
